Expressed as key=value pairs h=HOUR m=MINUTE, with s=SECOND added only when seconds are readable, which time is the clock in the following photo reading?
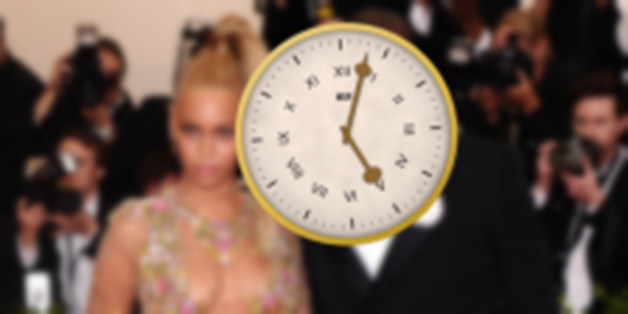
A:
h=5 m=3
